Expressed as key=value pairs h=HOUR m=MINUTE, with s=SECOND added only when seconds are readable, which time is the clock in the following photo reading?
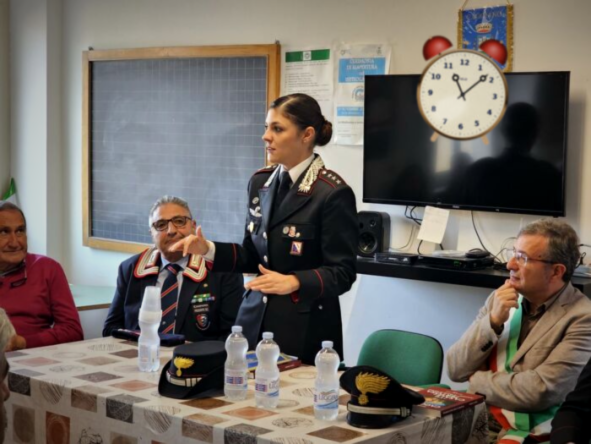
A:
h=11 m=8
